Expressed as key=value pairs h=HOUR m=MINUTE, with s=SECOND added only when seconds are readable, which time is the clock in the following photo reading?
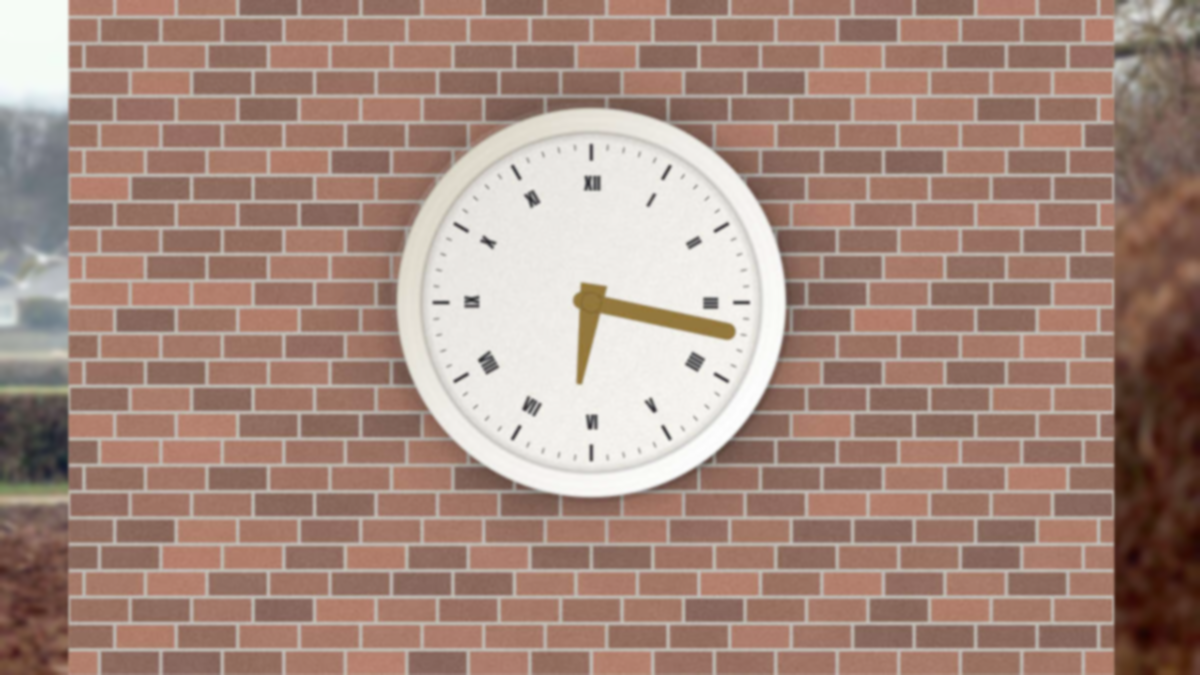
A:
h=6 m=17
